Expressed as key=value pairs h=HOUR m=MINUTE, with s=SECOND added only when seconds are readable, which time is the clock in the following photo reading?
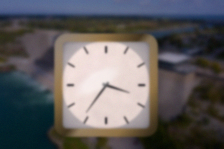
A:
h=3 m=36
